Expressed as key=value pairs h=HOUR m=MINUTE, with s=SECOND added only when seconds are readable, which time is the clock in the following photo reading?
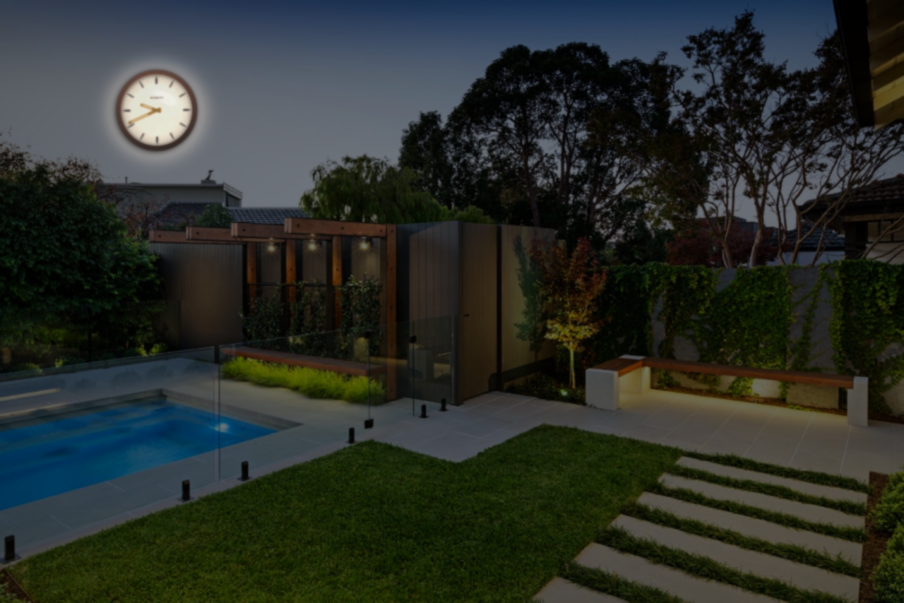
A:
h=9 m=41
